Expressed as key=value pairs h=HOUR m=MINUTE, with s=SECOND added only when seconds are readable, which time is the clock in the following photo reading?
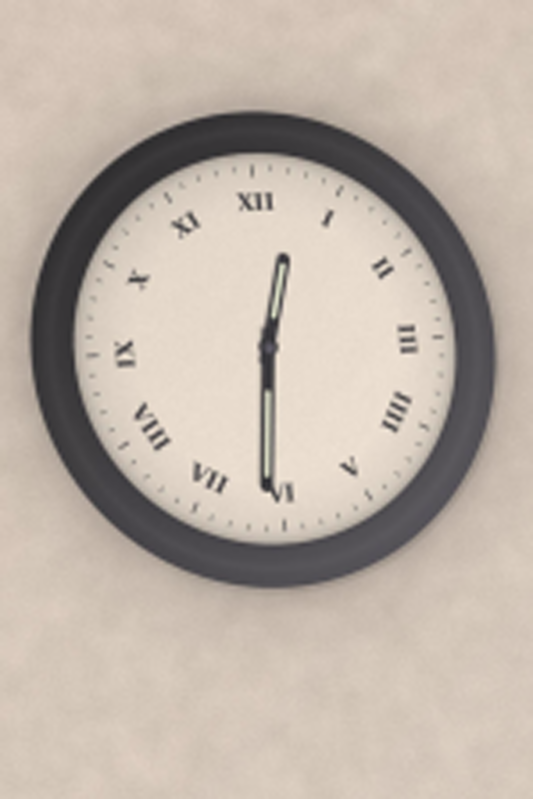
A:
h=12 m=31
